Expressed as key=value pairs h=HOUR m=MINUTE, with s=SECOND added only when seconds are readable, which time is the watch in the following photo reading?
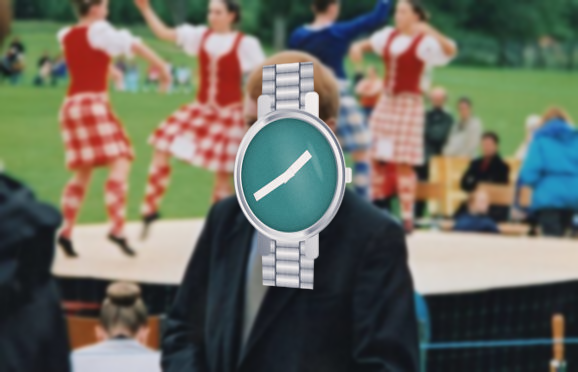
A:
h=1 m=40
